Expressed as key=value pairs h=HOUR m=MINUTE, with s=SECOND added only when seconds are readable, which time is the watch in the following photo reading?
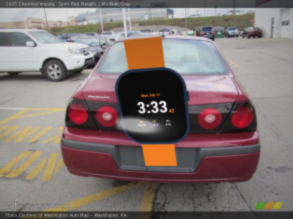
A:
h=3 m=33
